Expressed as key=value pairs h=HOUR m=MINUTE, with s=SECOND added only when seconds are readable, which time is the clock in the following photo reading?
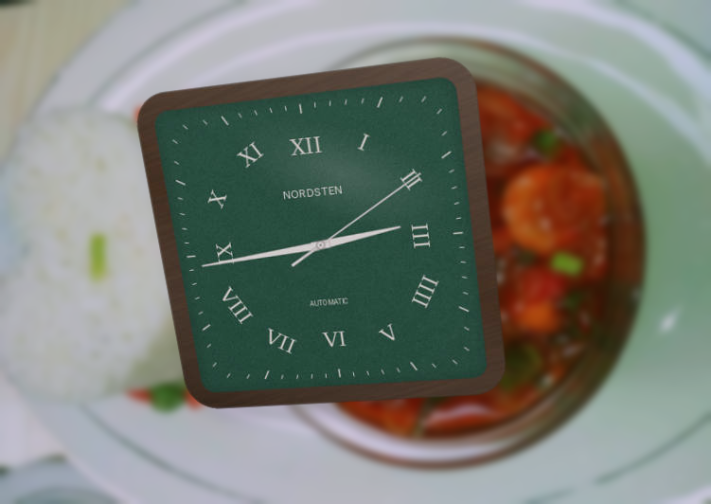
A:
h=2 m=44 s=10
